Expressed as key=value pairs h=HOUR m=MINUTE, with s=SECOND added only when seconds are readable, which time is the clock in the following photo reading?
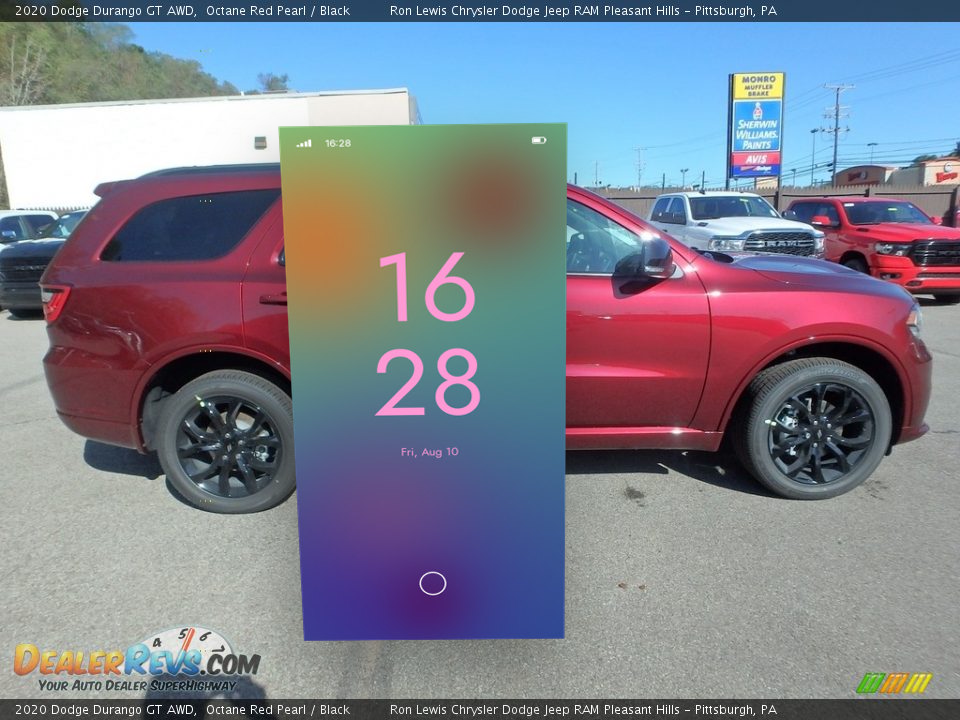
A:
h=16 m=28
